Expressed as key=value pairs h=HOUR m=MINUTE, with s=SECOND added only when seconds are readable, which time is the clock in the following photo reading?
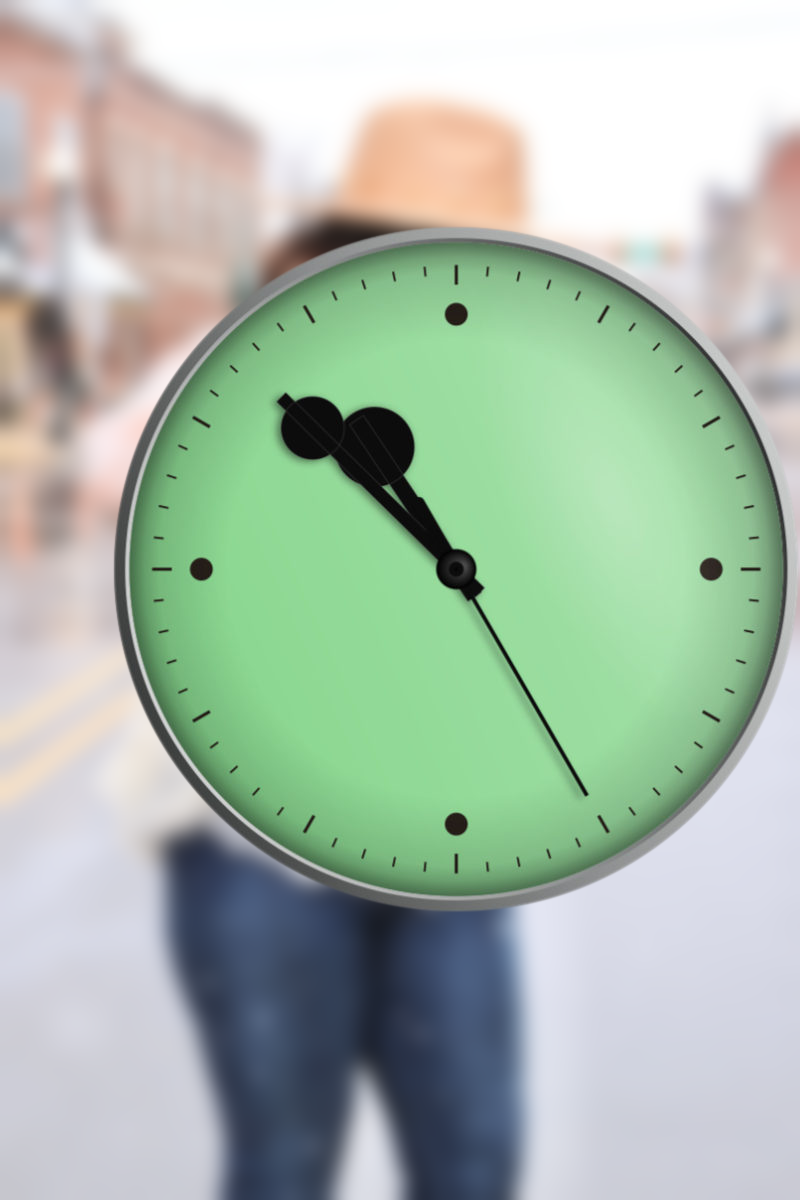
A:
h=10 m=52 s=25
